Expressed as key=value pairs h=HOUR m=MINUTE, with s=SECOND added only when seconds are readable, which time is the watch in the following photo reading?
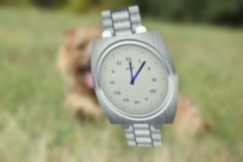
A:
h=12 m=7
